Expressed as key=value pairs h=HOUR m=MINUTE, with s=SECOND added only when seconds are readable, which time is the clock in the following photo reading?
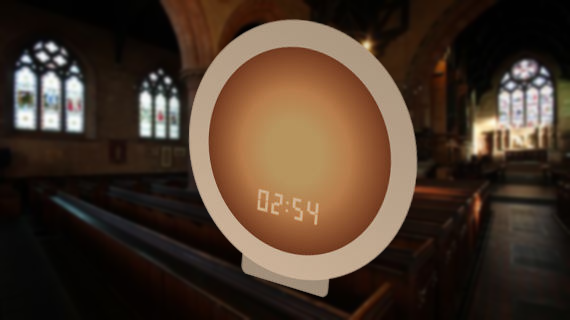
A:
h=2 m=54
